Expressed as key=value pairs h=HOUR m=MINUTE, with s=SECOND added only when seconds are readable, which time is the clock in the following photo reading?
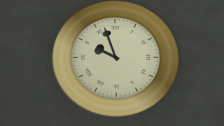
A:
h=9 m=57
